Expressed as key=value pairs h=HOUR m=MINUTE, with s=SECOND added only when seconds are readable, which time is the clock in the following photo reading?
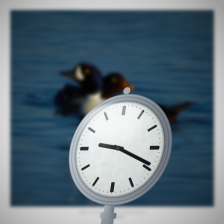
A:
h=9 m=19
